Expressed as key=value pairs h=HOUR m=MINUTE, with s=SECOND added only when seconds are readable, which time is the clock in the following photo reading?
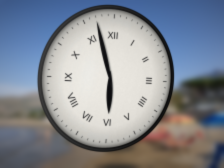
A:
h=5 m=57
